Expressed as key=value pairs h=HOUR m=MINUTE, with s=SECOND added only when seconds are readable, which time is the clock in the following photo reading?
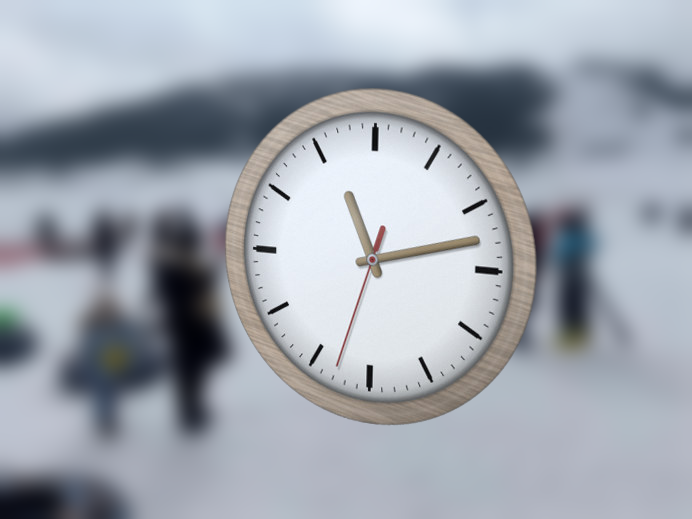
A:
h=11 m=12 s=33
